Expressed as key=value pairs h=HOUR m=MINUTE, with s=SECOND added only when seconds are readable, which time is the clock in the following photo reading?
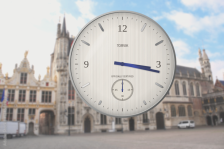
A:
h=3 m=17
